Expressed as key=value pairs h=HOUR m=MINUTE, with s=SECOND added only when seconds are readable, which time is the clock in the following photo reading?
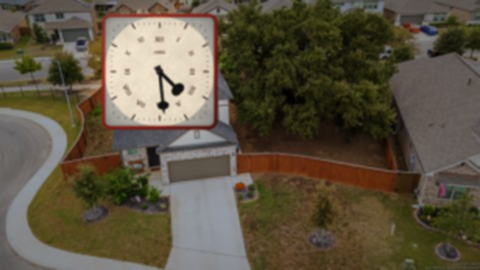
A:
h=4 m=29
